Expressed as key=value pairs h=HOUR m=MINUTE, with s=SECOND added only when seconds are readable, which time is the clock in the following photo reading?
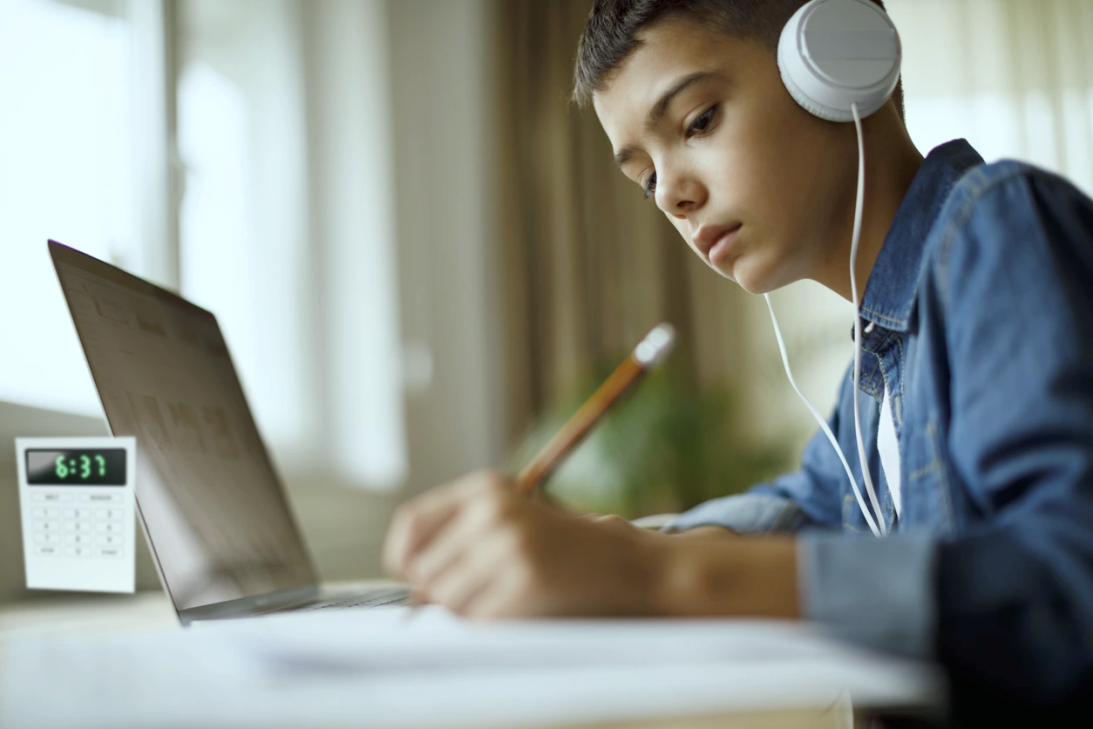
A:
h=6 m=37
